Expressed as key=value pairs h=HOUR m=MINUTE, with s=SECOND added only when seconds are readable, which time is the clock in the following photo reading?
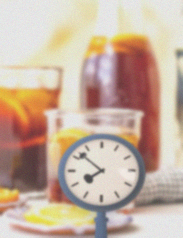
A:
h=7 m=52
